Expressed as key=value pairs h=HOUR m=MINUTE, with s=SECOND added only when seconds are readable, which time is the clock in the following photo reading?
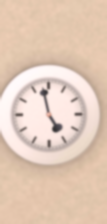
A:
h=4 m=58
